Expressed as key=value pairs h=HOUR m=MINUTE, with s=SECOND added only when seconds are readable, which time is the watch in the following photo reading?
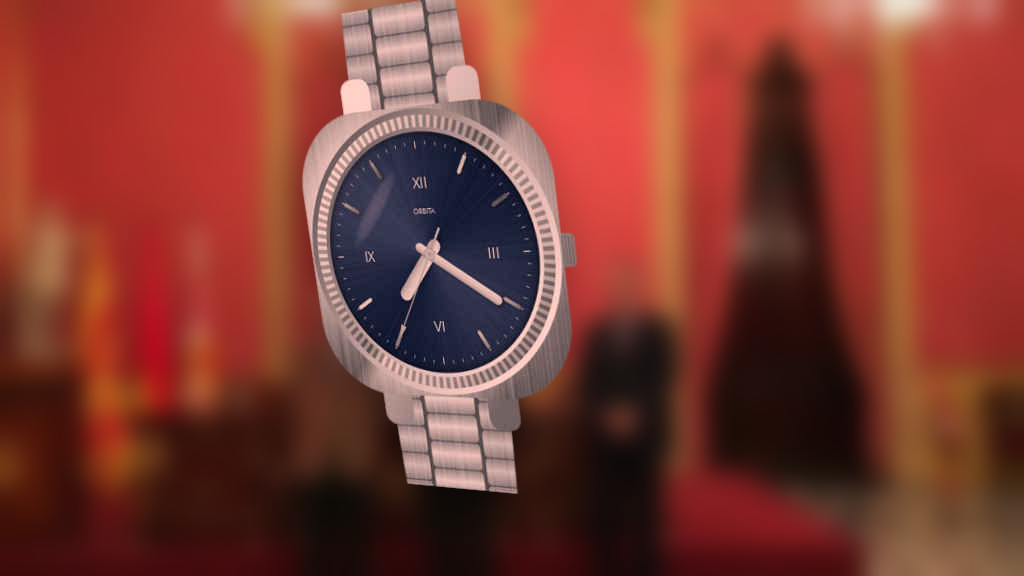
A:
h=7 m=20 s=35
